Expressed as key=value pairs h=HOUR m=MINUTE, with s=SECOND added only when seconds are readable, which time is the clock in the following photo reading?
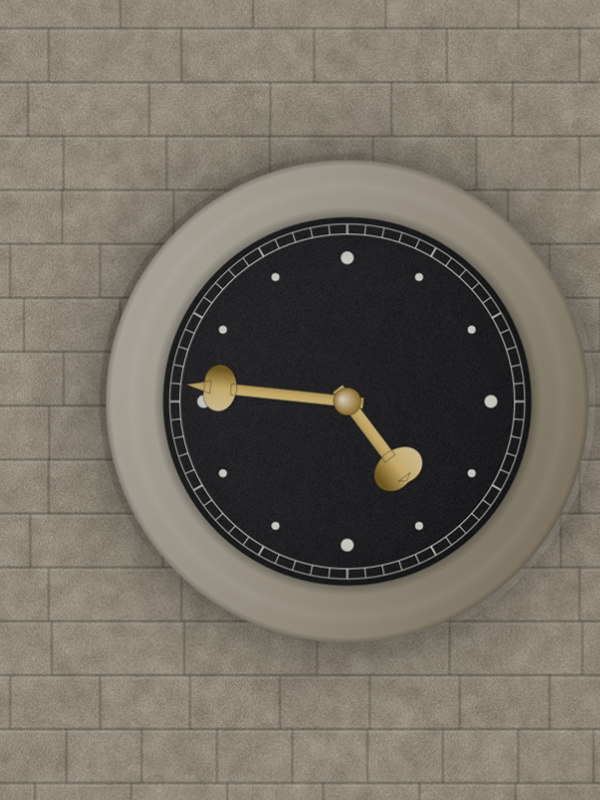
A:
h=4 m=46
